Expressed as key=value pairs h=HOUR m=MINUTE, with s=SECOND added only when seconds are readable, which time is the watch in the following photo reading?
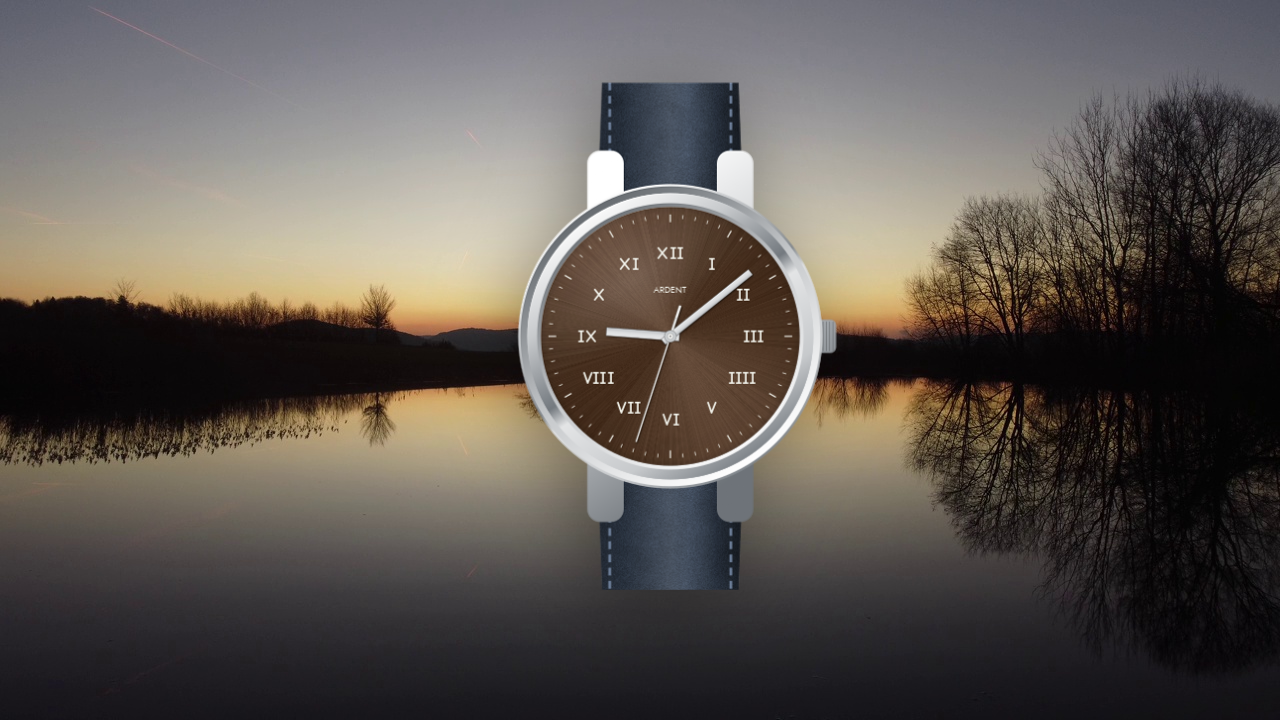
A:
h=9 m=8 s=33
